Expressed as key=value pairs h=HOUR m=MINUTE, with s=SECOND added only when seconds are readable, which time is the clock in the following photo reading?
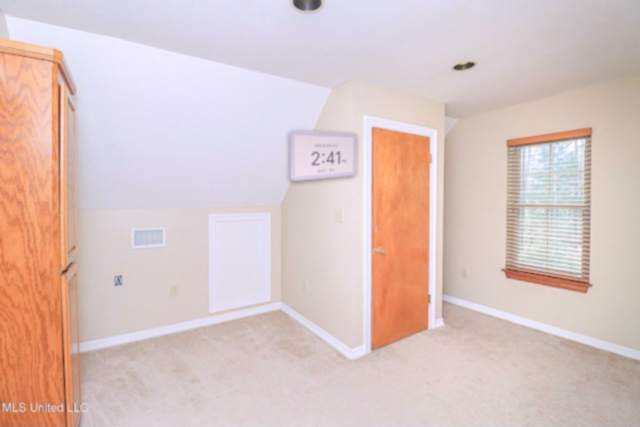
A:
h=2 m=41
